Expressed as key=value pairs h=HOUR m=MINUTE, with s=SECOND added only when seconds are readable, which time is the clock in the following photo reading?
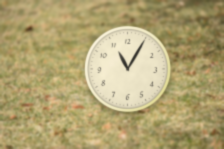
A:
h=11 m=5
